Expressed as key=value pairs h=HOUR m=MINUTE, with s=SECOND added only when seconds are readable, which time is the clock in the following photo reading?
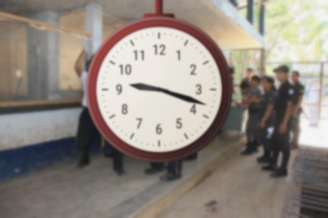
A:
h=9 m=18
